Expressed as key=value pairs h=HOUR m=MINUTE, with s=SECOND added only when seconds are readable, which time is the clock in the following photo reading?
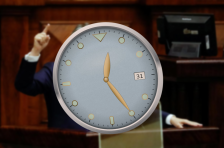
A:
h=12 m=25
